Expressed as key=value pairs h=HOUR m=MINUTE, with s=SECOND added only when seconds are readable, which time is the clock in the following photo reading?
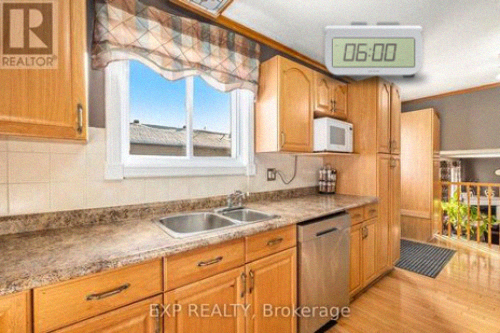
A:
h=6 m=0
